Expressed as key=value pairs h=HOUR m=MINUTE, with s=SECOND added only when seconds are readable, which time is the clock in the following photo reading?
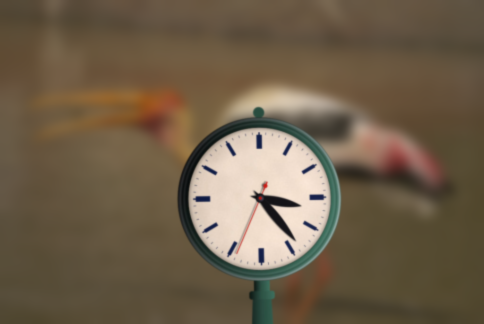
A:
h=3 m=23 s=34
